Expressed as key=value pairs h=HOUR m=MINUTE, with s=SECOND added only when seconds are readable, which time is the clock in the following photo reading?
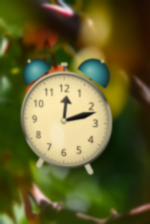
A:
h=12 m=12
